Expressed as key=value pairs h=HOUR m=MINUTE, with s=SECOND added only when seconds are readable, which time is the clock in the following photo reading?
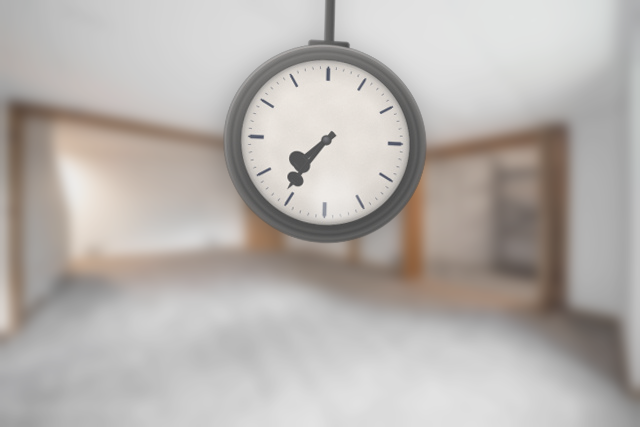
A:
h=7 m=36
